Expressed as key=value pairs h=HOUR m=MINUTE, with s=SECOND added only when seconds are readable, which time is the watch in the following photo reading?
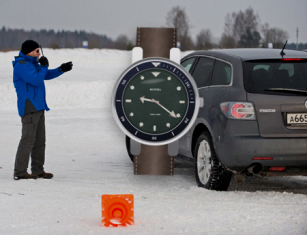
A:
h=9 m=21
